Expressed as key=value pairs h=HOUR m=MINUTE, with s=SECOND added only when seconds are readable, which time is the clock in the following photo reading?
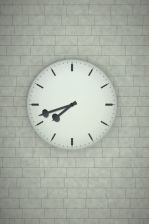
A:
h=7 m=42
